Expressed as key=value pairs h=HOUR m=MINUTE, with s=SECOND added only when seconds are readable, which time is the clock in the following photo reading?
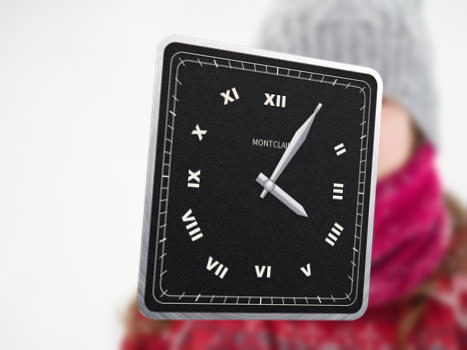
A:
h=4 m=5
